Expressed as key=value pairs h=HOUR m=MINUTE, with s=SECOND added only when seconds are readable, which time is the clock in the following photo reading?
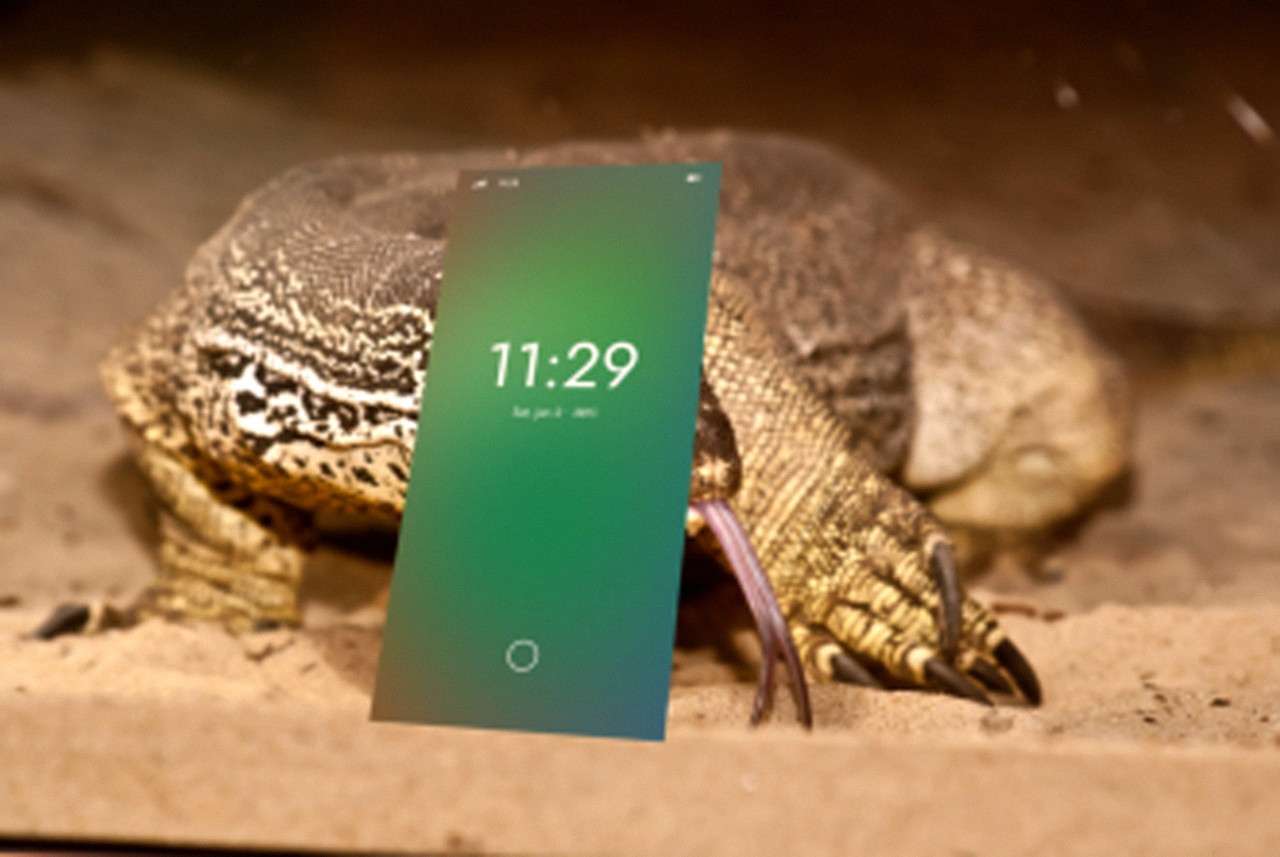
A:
h=11 m=29
